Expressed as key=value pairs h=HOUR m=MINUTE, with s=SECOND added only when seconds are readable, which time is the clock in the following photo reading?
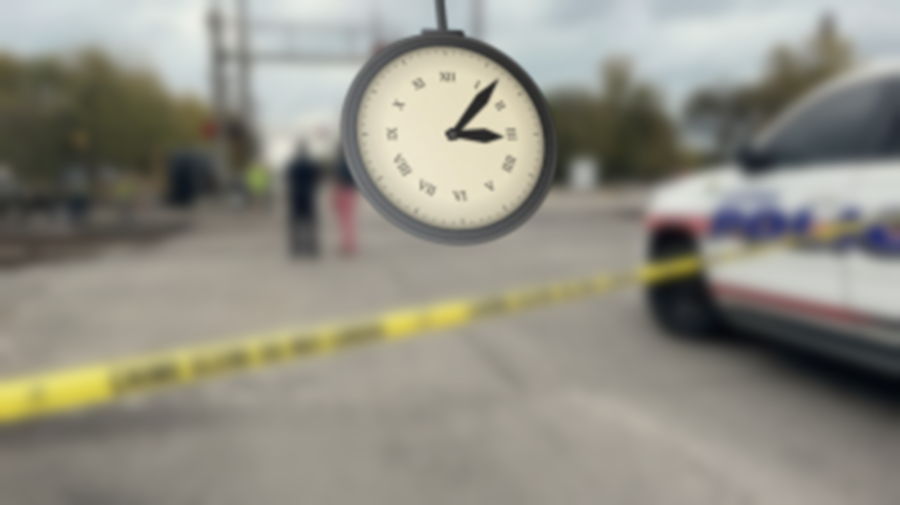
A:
h=3 m=7
